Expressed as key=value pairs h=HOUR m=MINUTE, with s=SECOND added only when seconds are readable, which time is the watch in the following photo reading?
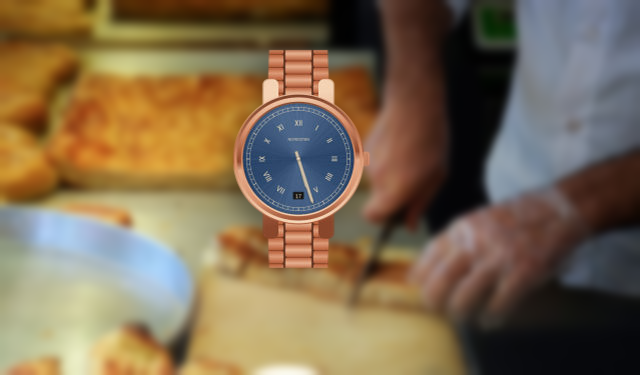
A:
h=5 m=27
